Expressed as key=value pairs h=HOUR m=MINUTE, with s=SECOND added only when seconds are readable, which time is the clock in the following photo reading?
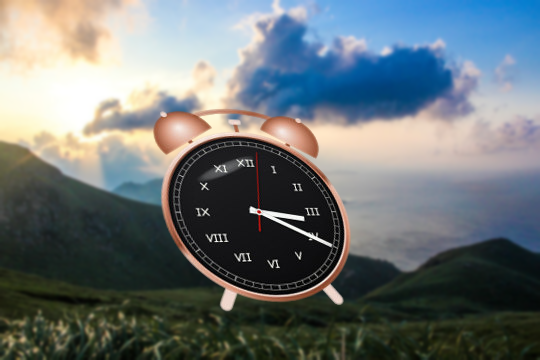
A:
h=3 m=20 s=2
